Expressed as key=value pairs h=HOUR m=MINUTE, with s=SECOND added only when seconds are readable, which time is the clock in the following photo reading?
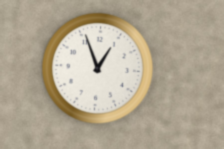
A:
h=12 m=56
